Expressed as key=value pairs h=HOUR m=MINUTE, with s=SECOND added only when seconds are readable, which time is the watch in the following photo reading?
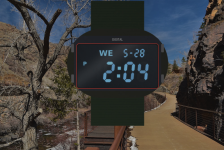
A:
h=2 m=4
